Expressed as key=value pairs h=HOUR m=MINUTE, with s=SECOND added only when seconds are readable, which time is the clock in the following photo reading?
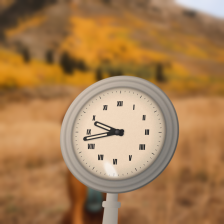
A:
h=9 m=43
